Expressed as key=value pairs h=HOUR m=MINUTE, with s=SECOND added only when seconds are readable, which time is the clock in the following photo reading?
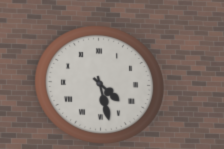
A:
h=4 m=28
